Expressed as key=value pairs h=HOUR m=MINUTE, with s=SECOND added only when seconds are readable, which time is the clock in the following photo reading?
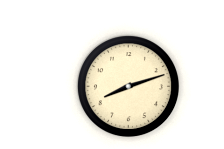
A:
h=8 m=12
